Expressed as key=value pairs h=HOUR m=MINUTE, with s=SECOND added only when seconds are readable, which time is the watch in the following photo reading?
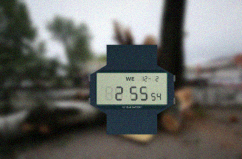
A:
h=2 m=55 s=54
